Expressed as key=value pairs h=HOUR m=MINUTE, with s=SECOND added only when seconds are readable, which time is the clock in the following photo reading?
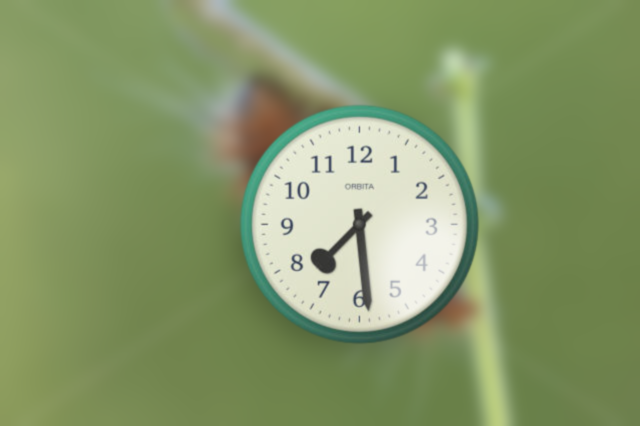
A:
h=7 m=29
